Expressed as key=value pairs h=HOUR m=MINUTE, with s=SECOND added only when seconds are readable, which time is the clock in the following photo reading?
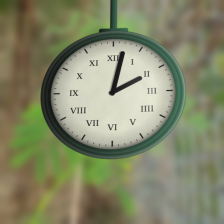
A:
h=2 m=2
